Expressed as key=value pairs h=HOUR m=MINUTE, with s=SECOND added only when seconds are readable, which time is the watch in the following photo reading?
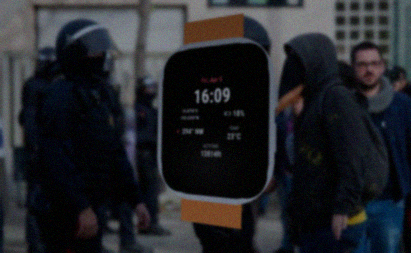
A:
h=16 m=9
